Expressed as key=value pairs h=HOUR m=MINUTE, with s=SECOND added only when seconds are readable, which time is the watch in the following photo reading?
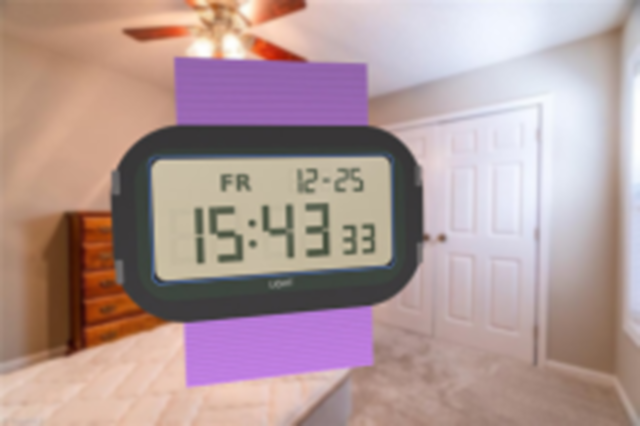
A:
h=15 m=43 s=33
